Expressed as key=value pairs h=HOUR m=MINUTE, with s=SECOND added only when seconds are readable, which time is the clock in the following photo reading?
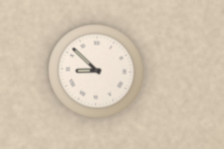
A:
h=8 m=52
